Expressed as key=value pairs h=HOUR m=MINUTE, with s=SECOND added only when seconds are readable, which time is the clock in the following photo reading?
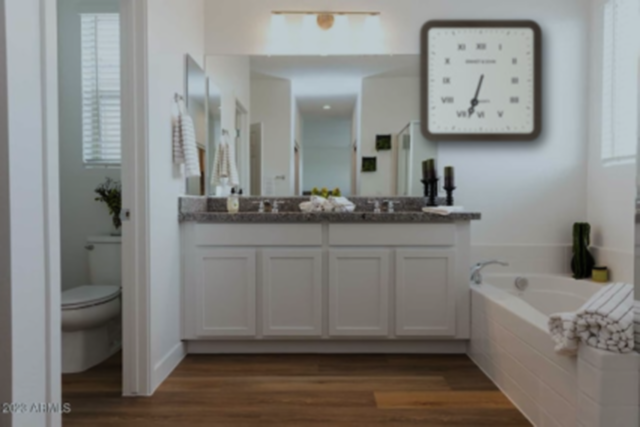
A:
h=6 m=33
